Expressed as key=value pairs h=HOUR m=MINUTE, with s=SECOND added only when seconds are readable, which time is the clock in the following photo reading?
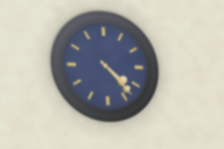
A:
h=4 m=23
